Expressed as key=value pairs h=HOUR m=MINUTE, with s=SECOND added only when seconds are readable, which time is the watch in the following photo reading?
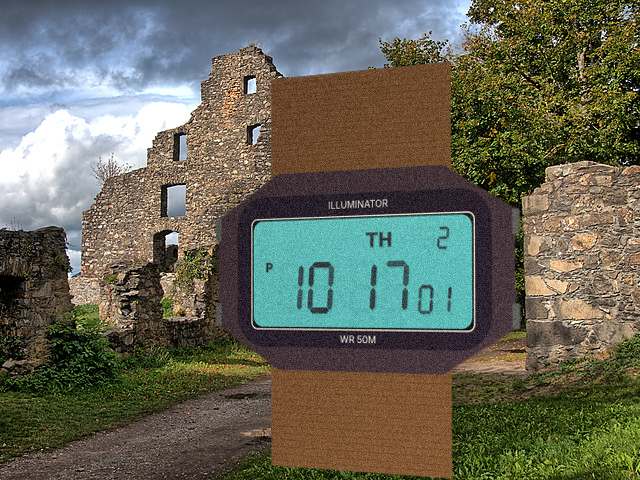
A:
h=10 m=17 s=1
